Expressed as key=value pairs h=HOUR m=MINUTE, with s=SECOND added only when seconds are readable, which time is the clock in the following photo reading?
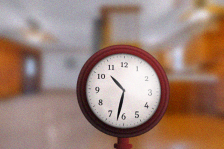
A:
h=10 m=32
